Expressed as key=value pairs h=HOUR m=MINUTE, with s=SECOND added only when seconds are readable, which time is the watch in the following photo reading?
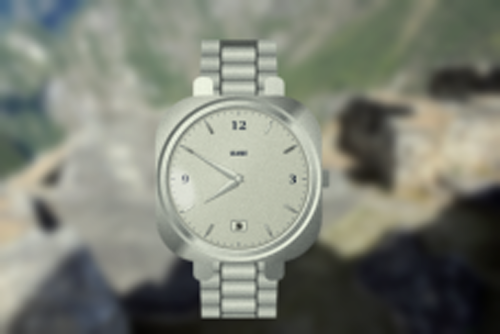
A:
h=7 m=50
